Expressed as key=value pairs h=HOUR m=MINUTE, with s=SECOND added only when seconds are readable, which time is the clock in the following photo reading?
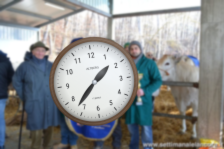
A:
h=1 m=37
